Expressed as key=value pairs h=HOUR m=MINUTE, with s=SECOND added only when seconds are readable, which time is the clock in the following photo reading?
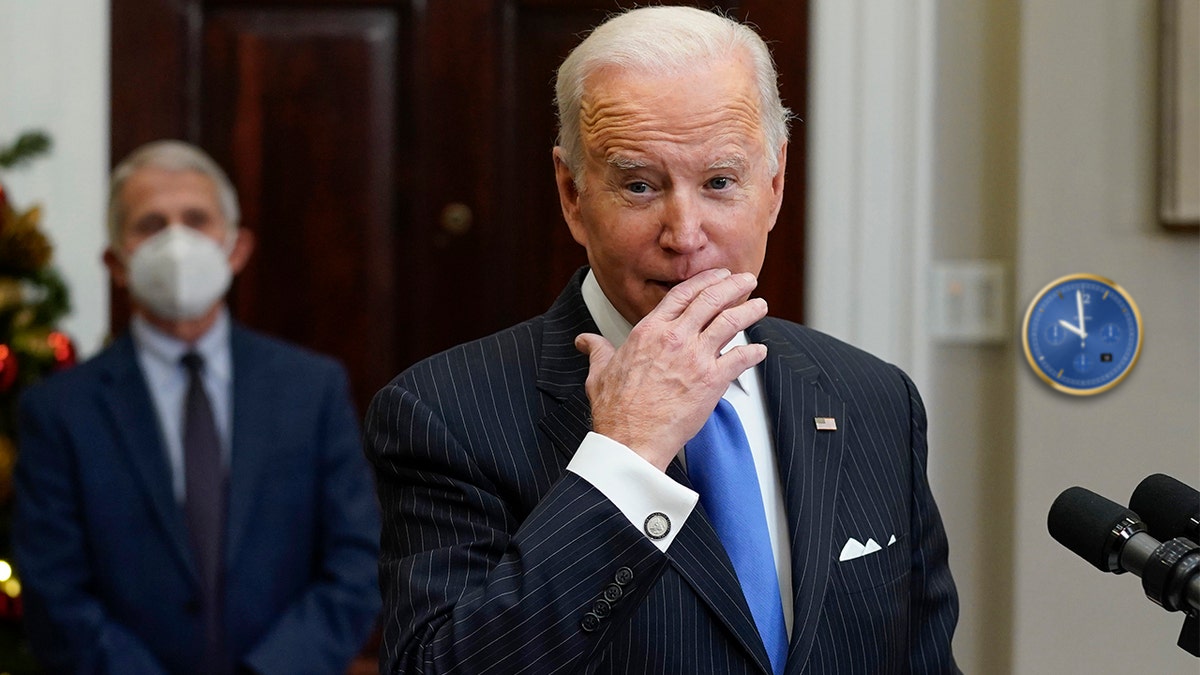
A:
h=9 m=59
